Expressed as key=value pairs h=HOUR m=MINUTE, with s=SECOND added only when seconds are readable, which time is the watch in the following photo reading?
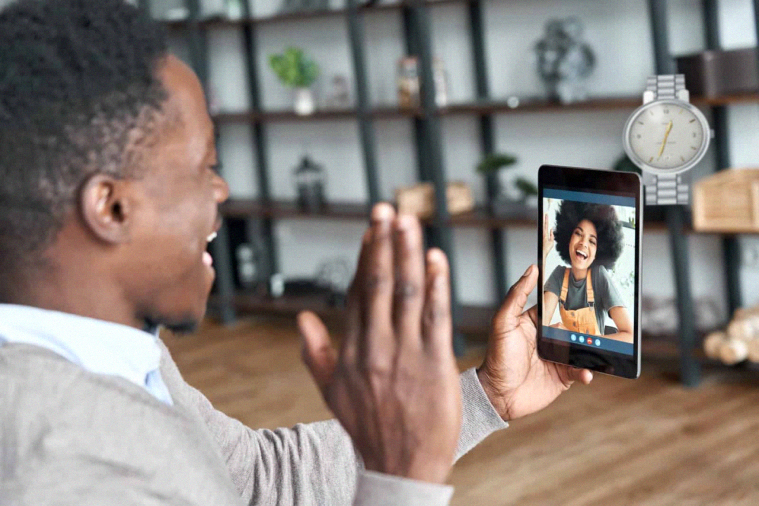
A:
h=12 m=33
